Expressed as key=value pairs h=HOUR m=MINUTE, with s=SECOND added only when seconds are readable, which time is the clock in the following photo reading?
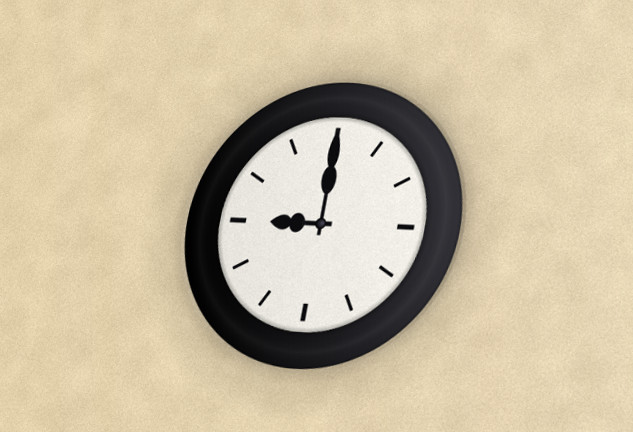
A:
h=9 m=0
